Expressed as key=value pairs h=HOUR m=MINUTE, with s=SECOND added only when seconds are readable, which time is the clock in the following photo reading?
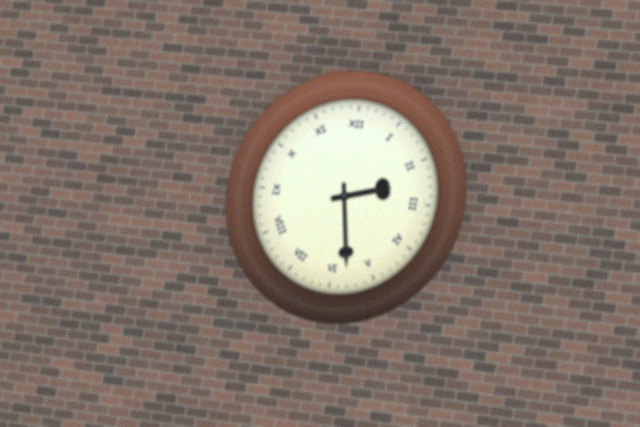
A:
h=2 m=28
